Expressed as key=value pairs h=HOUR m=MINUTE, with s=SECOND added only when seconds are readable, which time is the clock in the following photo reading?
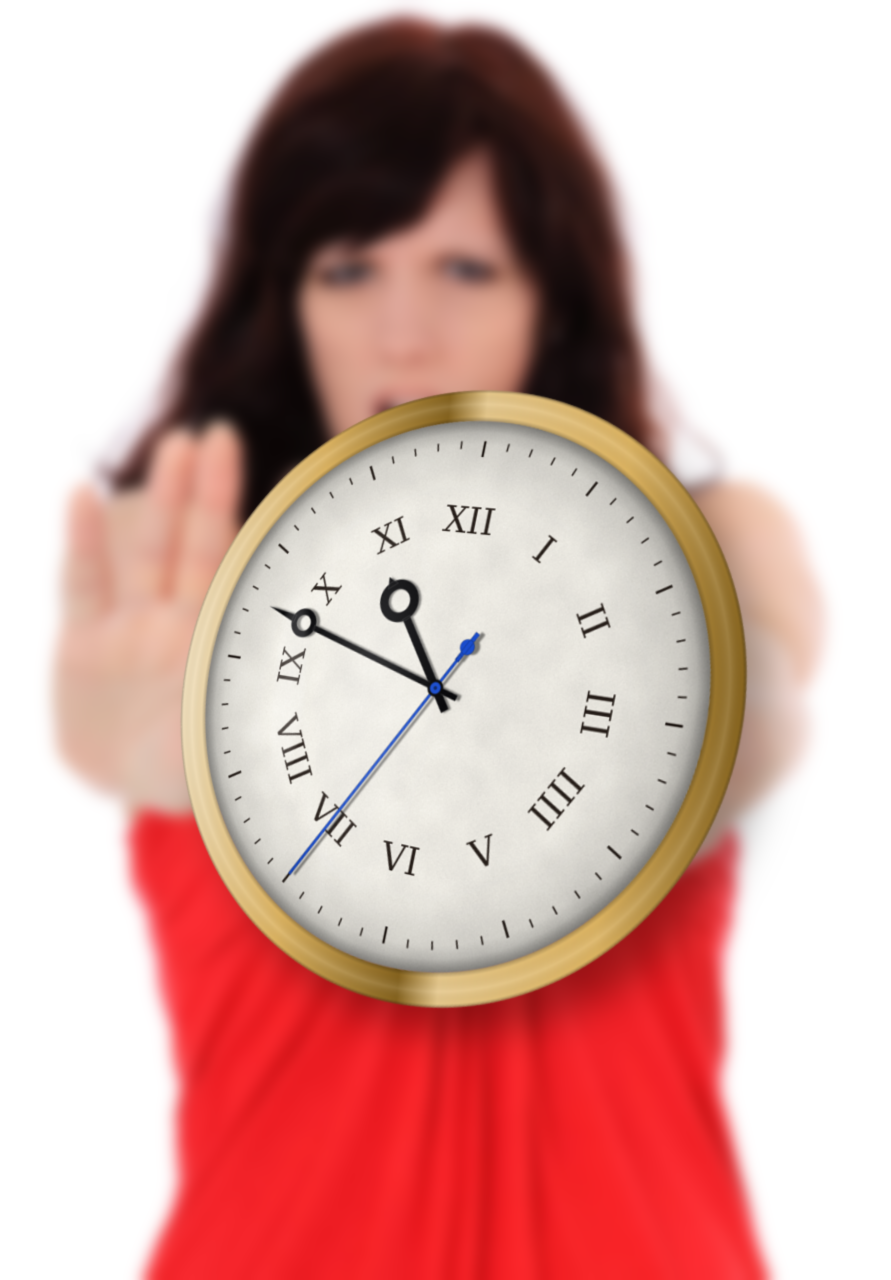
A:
h=10 m=47 s=35
